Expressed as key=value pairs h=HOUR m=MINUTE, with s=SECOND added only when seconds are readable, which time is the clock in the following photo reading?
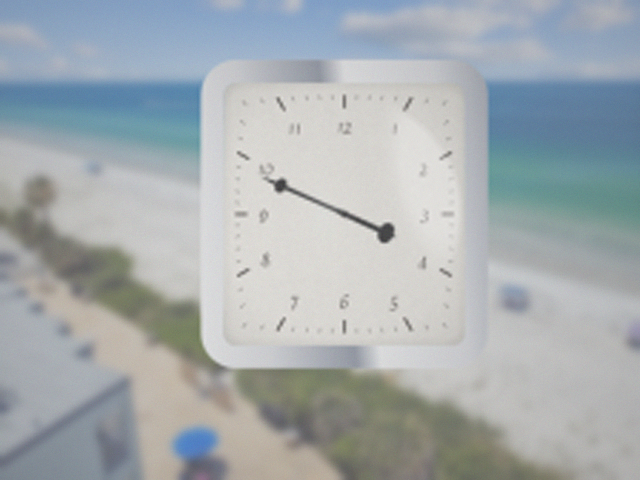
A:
h=3 m=49
